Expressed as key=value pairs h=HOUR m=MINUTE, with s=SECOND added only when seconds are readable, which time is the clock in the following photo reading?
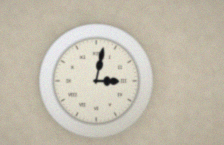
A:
h=3 m=2
